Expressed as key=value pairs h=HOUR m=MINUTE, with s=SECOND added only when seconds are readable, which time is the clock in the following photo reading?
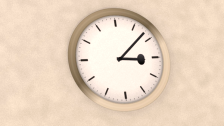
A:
h=3 m=8
